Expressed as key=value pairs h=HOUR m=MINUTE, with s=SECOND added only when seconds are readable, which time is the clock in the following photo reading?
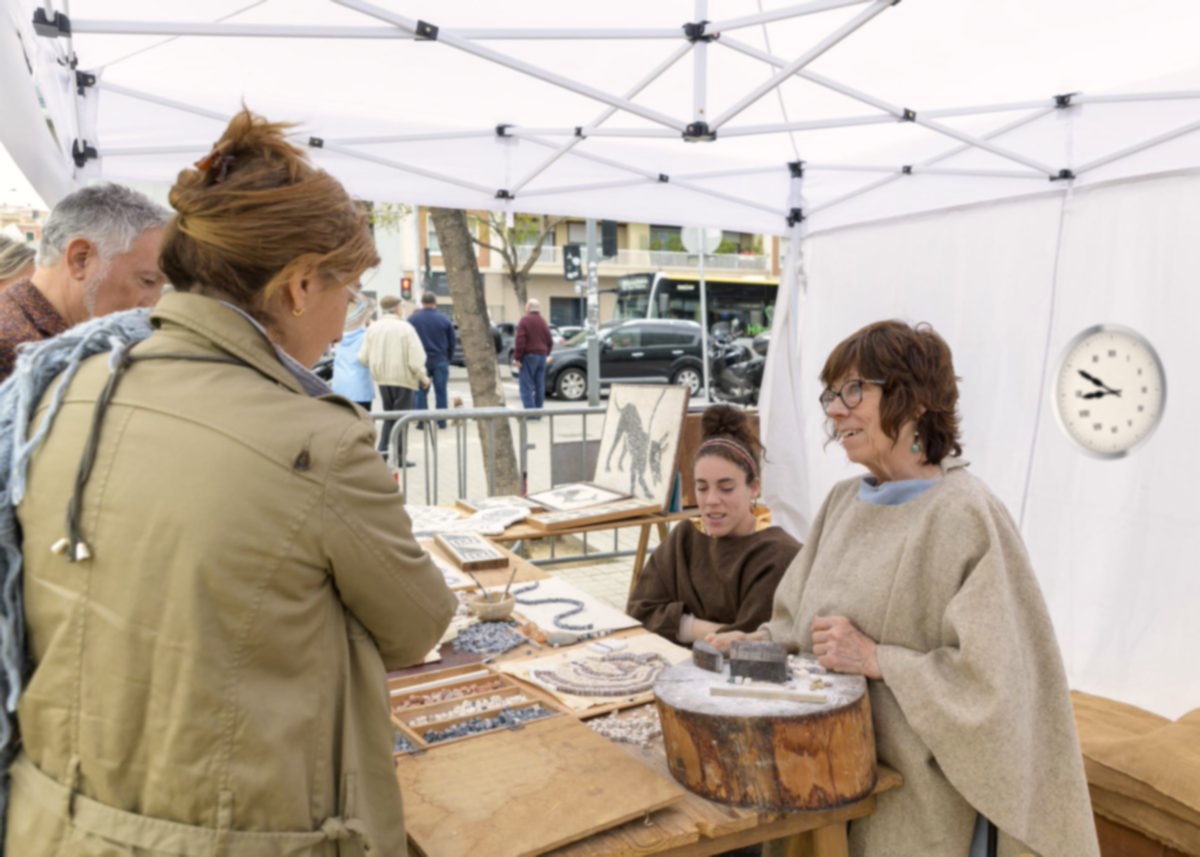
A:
h=8 m=50
